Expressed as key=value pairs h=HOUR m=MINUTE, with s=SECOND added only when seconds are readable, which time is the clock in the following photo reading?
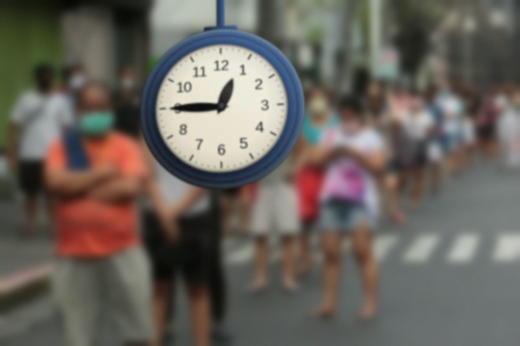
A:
h=12 m=45
